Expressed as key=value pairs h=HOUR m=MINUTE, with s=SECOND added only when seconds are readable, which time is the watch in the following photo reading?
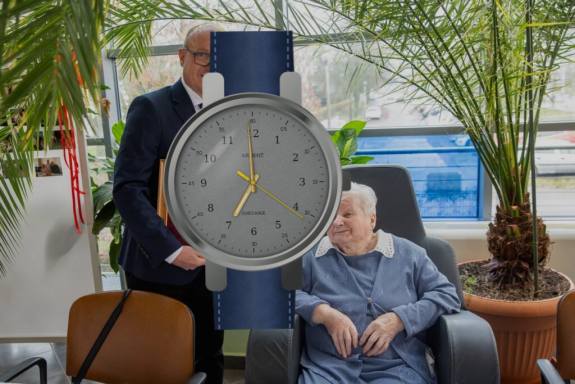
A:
h=6 m=59 s=21
